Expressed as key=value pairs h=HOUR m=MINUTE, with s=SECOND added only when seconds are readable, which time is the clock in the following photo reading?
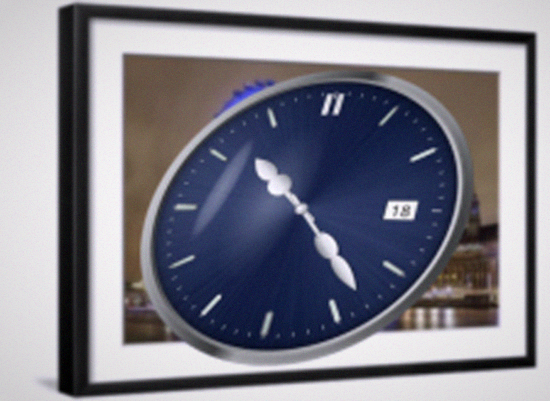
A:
h=10 m=23
